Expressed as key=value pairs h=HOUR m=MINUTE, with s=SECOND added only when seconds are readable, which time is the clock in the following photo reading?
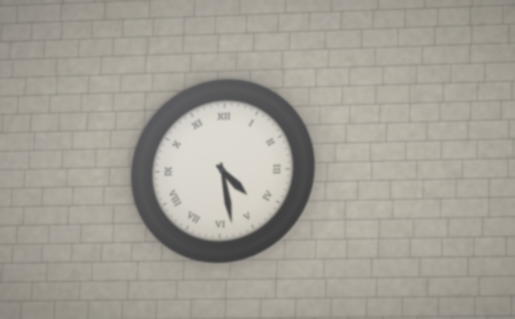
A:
h=4 m=28
